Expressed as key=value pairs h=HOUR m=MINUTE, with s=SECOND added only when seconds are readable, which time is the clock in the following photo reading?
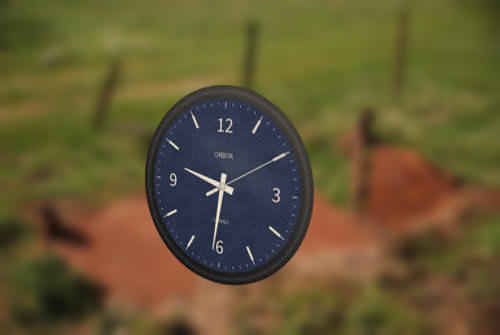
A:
h=9 m=31 s=10
